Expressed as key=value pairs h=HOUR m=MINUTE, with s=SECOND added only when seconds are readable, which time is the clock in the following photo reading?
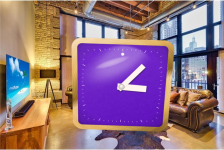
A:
h=3 m=7
